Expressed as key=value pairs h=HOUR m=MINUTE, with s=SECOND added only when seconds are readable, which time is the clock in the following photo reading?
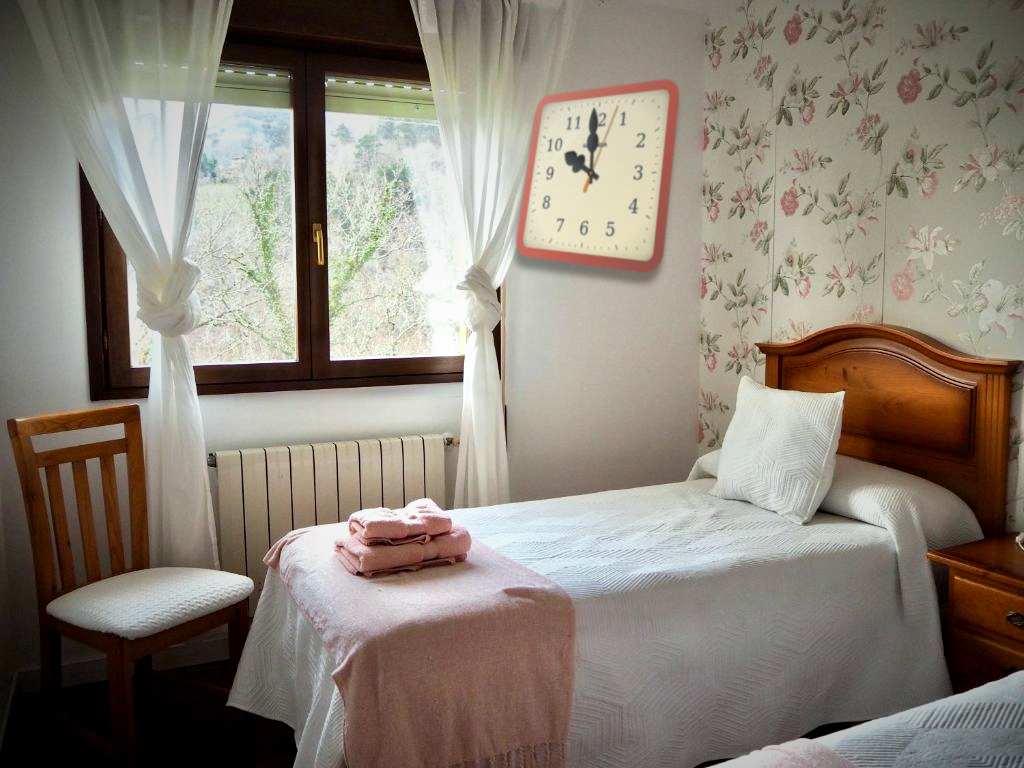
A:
h=9 m=59 s=3
